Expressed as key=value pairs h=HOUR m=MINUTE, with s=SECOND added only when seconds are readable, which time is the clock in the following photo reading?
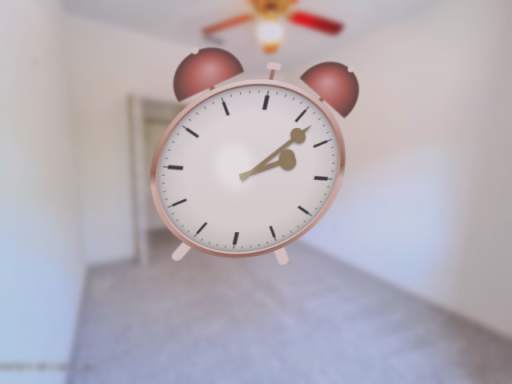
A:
h=2 m=7
